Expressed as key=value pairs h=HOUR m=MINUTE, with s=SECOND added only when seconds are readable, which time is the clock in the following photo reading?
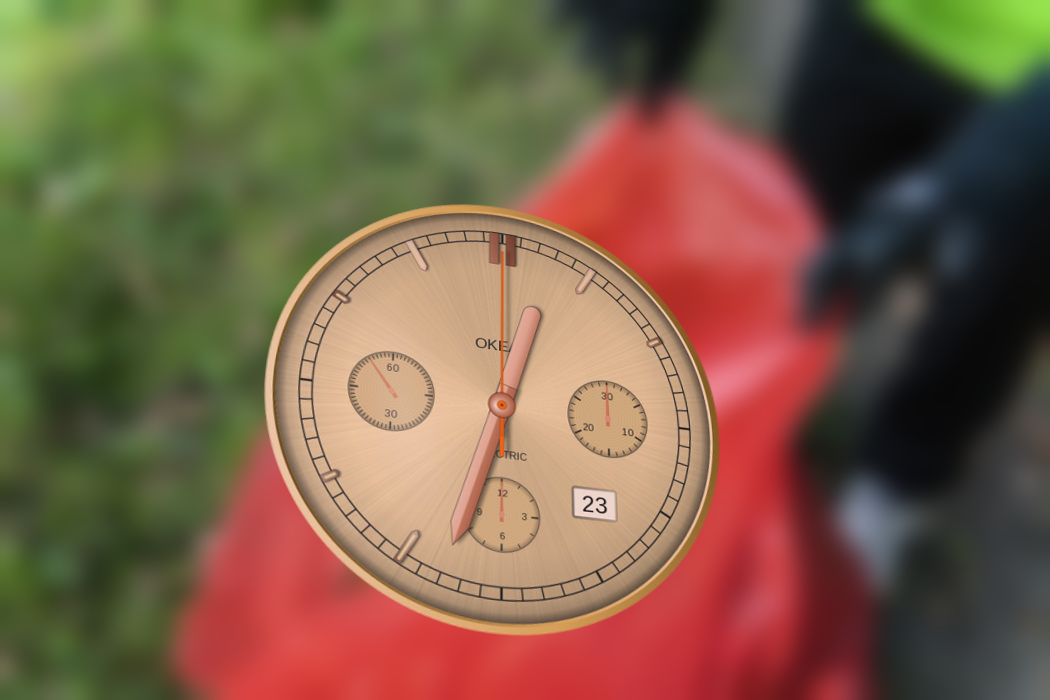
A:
h=12 m=32 s=54
